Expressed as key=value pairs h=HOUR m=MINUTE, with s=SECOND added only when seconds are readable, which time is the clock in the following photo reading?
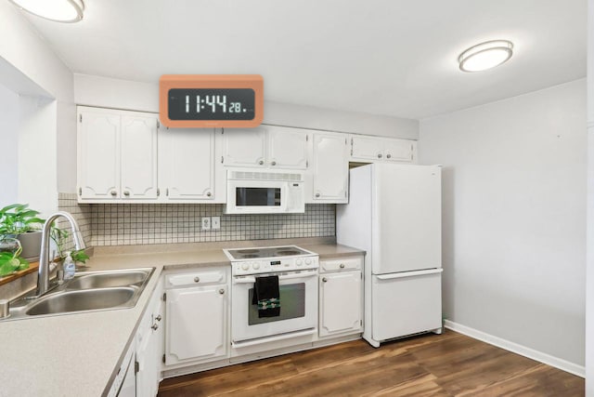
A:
h=11 m=44 s=28
